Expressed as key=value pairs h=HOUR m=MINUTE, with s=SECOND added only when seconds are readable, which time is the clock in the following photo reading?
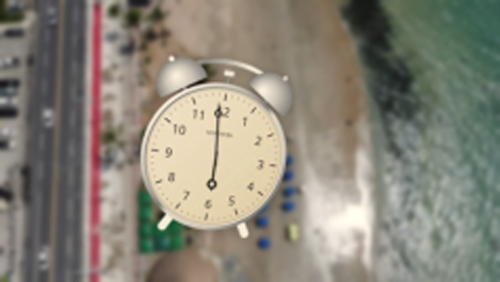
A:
h=5 m=59
